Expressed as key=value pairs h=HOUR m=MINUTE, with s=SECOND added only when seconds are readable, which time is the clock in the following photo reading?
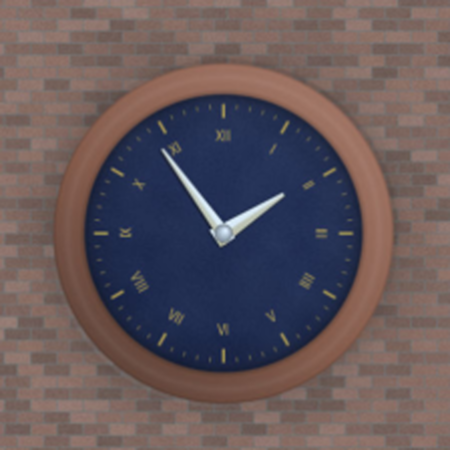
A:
h=1 m=54
